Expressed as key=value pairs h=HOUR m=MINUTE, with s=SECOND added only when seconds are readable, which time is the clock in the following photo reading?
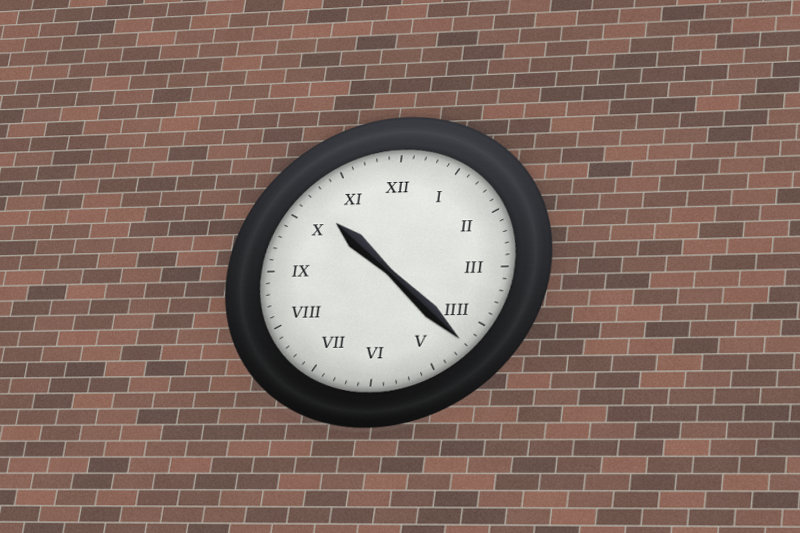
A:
h=10 m=22
